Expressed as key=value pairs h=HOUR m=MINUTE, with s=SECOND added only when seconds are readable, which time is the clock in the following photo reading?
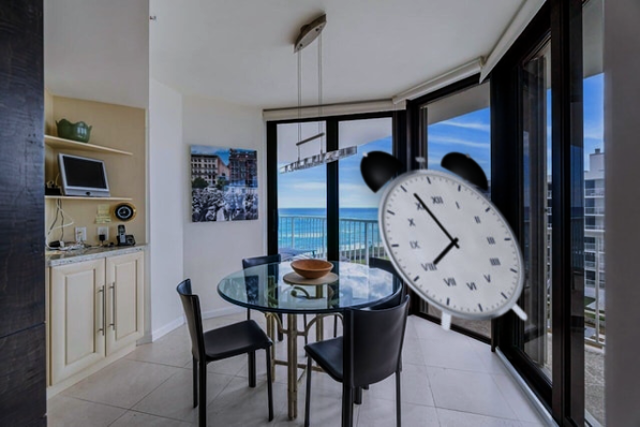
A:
h=7 m=56
